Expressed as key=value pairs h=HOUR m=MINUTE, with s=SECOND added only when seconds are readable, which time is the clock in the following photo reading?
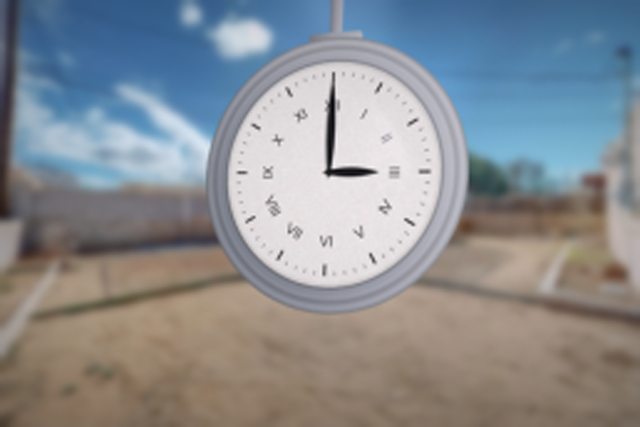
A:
h=3 m=0
